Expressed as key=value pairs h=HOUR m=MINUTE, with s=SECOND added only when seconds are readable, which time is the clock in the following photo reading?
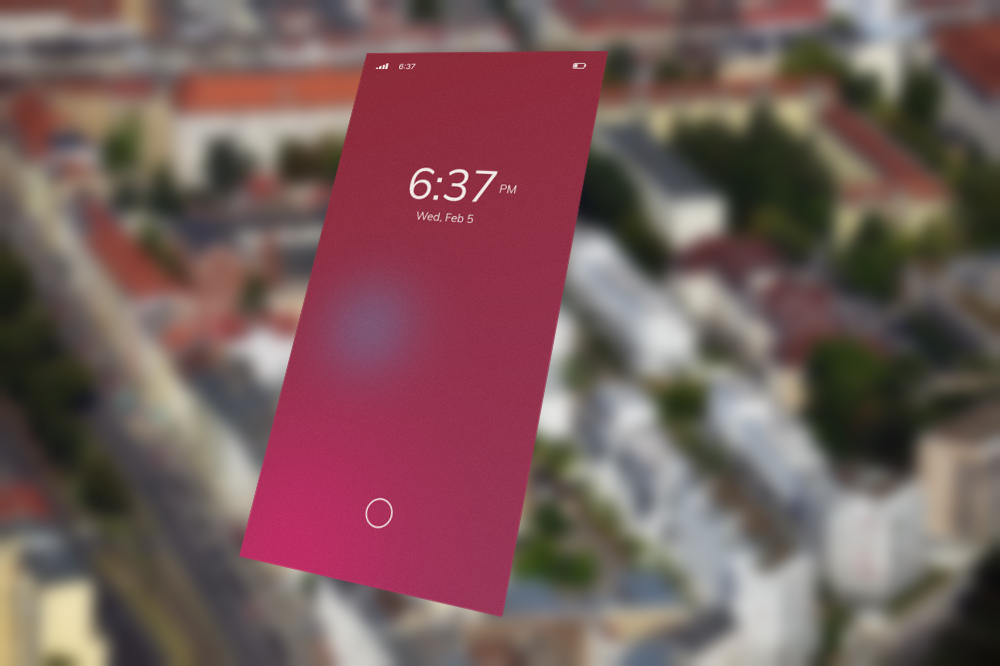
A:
h=6 m=37
